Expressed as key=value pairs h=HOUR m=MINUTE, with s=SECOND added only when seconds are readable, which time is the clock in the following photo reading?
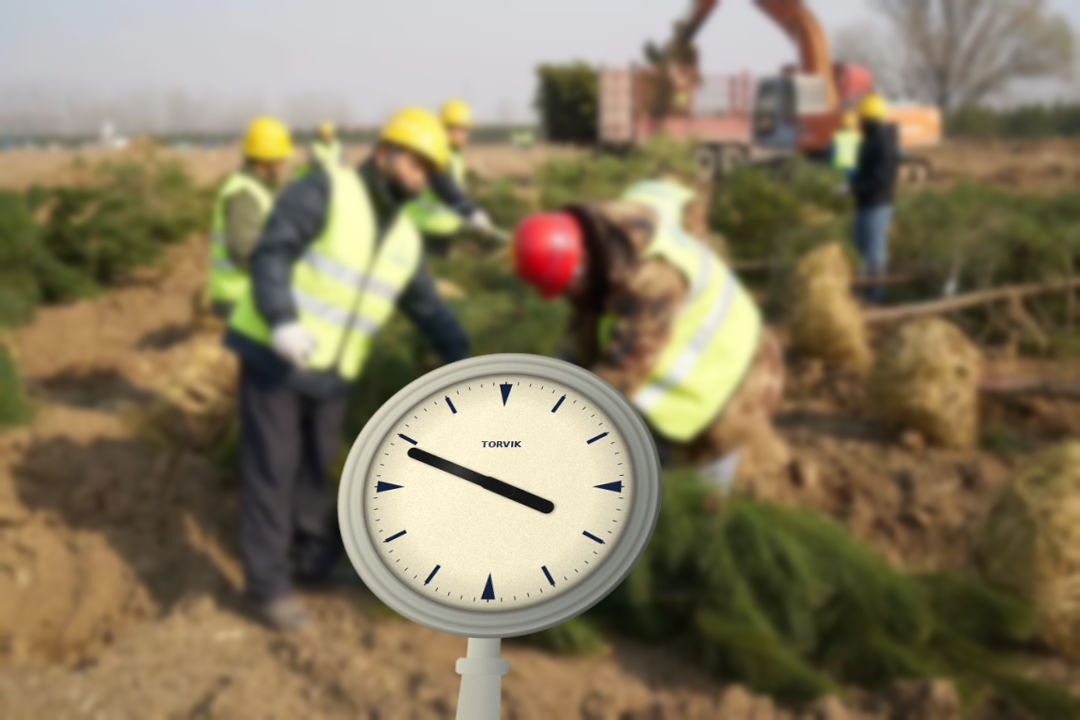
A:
h=3 m=49
